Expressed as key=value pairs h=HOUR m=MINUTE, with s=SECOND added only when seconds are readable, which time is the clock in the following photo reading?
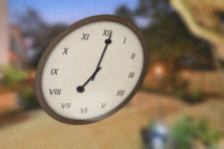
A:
h=7 m=1
